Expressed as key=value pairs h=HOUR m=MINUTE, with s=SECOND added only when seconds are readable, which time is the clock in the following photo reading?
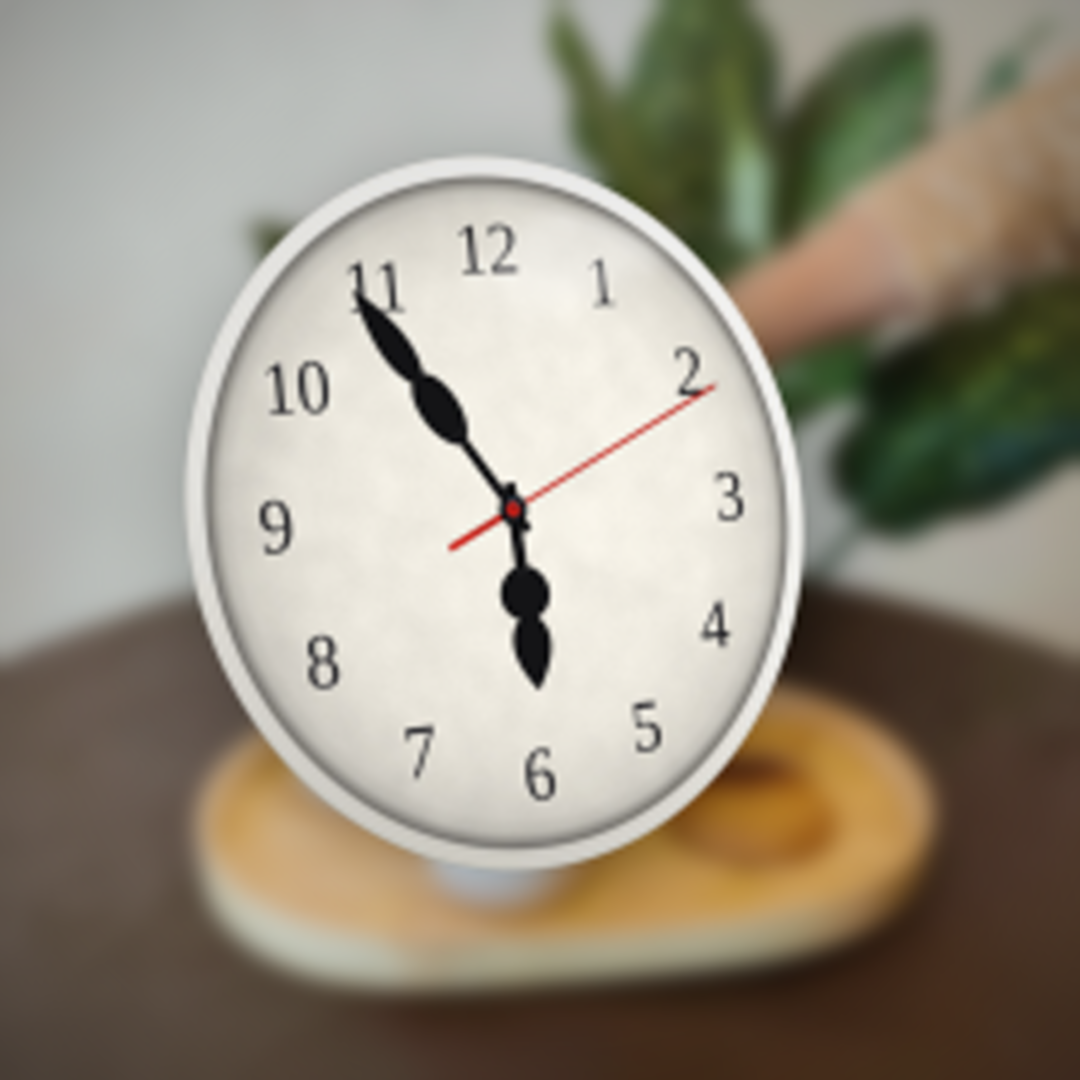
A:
h=5 m=54 s=11
